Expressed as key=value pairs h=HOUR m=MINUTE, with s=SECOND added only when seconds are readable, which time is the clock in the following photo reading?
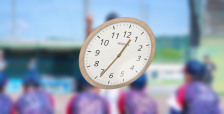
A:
h=12 m=34
